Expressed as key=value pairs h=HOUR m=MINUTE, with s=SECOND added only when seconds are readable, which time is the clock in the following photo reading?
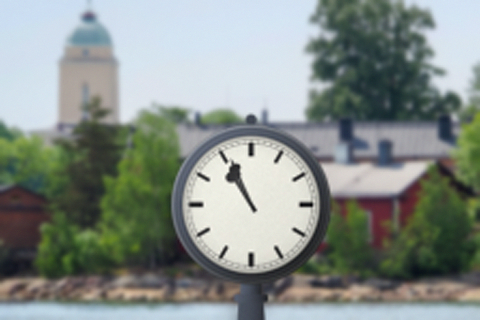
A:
h=10 m=56
